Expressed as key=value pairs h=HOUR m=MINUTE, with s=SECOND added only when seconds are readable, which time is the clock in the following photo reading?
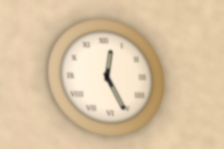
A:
h=12 m=26
